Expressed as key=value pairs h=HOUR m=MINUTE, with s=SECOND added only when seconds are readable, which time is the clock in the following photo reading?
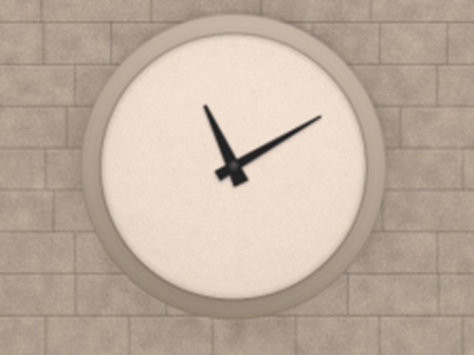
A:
h=11 m=10
